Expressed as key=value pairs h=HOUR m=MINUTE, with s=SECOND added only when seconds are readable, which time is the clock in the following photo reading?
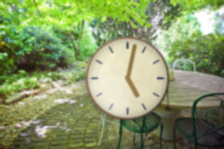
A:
h=5 m=2
